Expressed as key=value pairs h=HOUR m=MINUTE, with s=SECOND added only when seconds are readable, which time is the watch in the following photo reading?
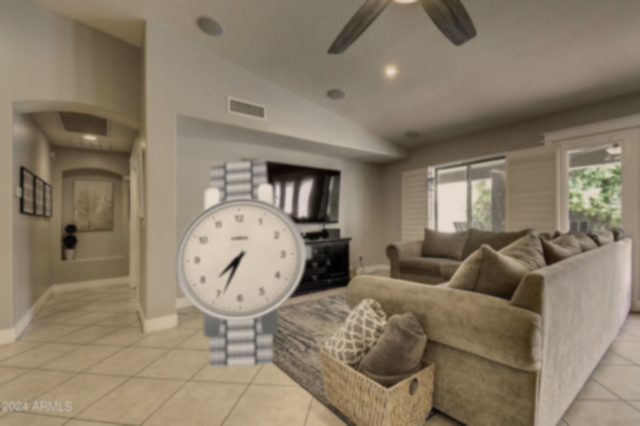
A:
h=7 m=34
